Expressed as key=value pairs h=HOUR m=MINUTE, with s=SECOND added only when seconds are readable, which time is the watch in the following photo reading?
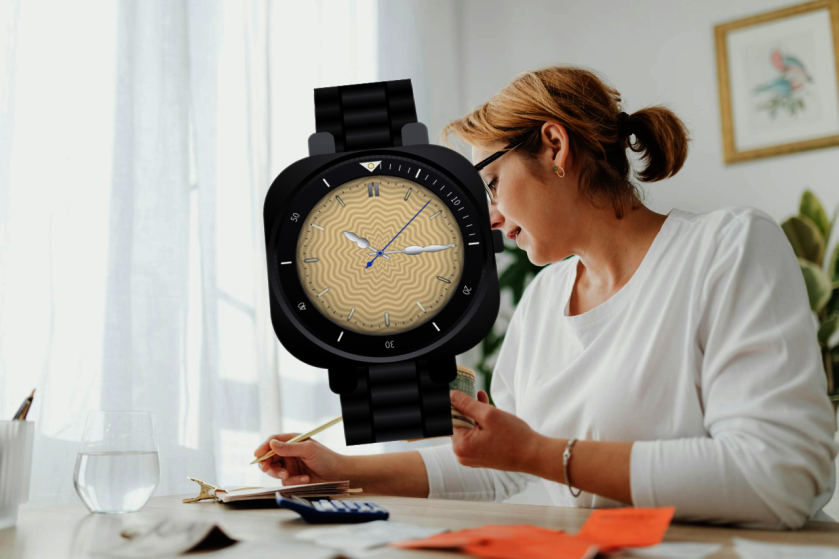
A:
h=10 m=15 s=8
